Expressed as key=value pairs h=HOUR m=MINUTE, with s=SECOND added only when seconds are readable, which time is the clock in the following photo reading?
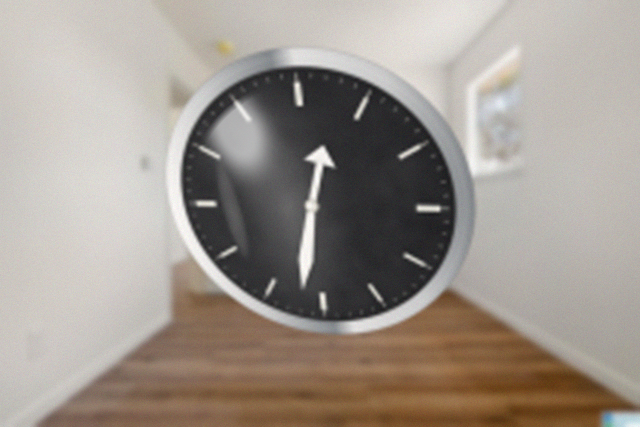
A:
h=12 m=32
